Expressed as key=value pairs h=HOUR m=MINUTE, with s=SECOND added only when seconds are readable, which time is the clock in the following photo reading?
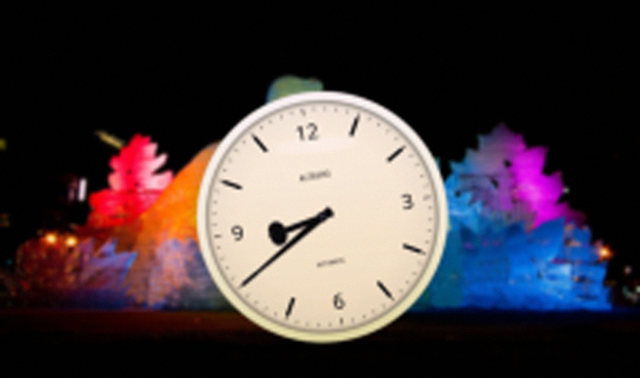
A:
h=8 m=40
